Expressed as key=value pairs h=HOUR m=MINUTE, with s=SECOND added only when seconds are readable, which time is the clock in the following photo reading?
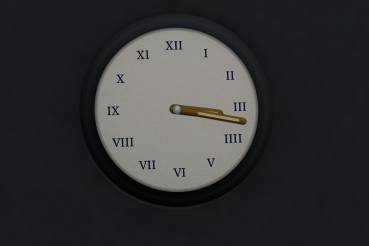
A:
h=3 m=17
